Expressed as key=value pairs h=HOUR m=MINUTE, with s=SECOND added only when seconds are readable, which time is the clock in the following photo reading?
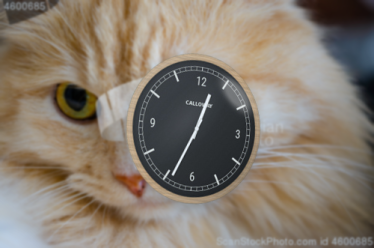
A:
h=12 m=34
